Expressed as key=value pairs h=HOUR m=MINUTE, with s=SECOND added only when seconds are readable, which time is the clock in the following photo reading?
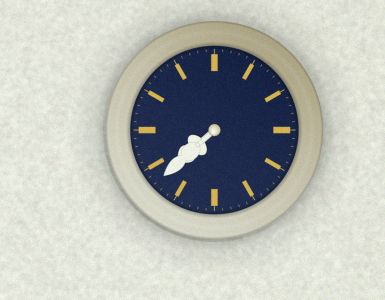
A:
h=7 m=38
